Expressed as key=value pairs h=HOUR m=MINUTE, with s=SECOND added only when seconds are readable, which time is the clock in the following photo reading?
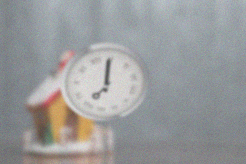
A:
h=8 m=4
